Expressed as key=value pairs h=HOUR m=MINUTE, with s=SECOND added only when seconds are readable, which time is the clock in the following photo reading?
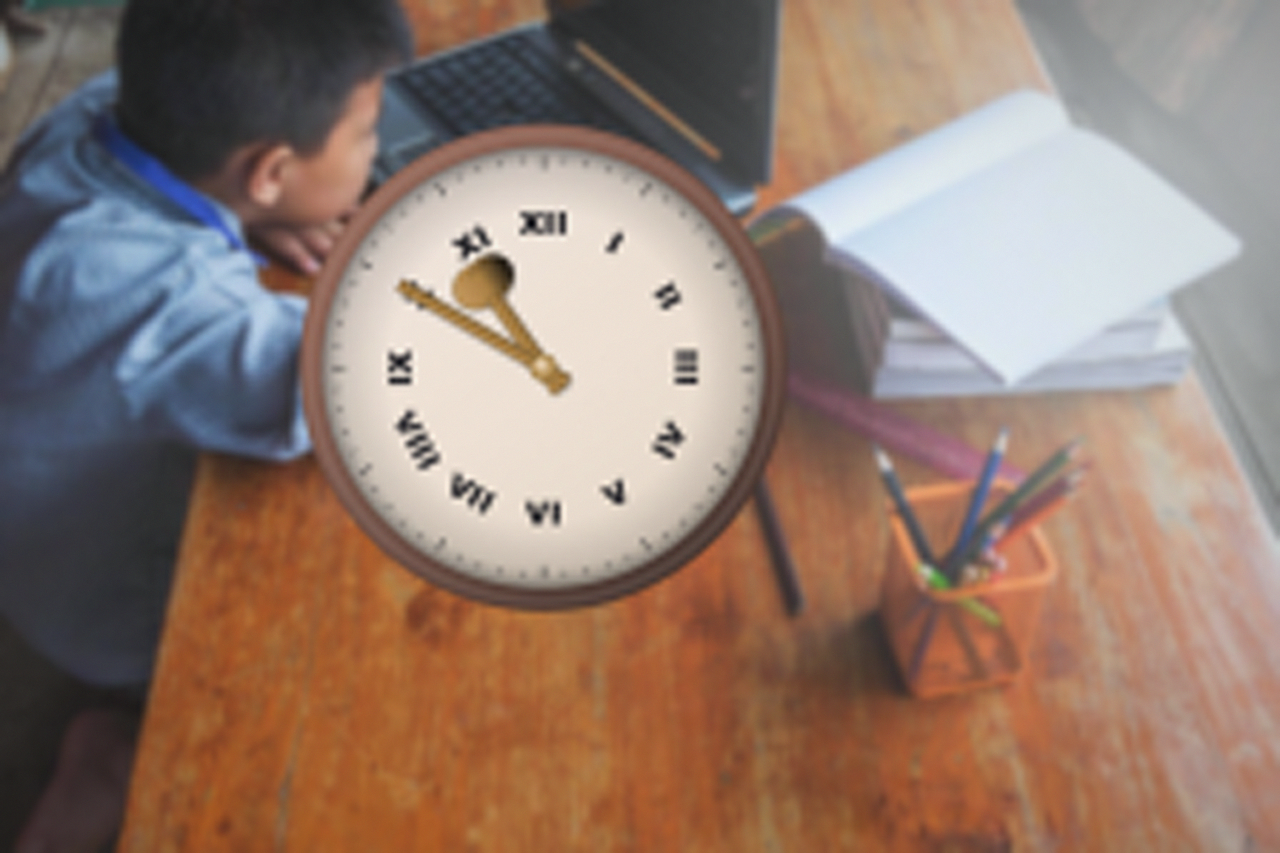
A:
h=10 m=50
